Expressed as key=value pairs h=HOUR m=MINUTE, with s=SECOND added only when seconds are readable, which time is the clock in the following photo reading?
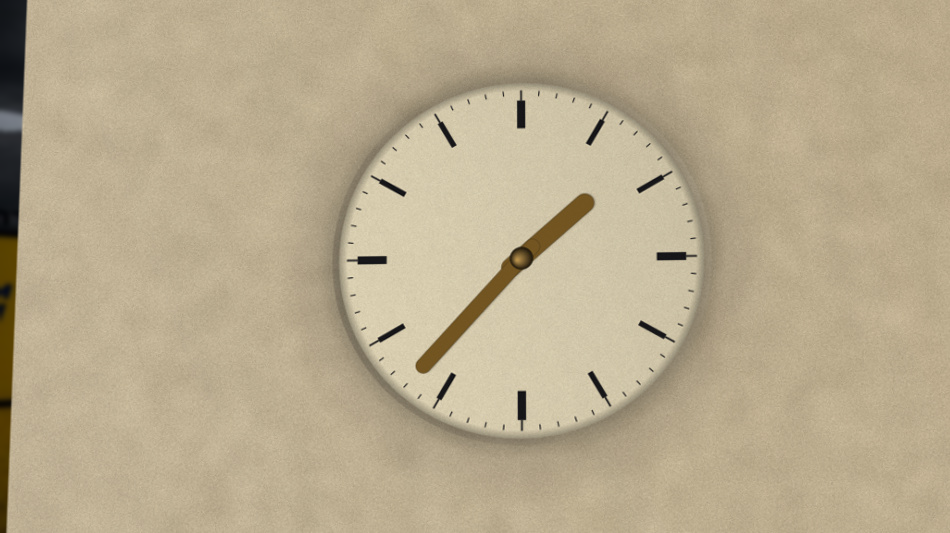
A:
h=1 m=37
